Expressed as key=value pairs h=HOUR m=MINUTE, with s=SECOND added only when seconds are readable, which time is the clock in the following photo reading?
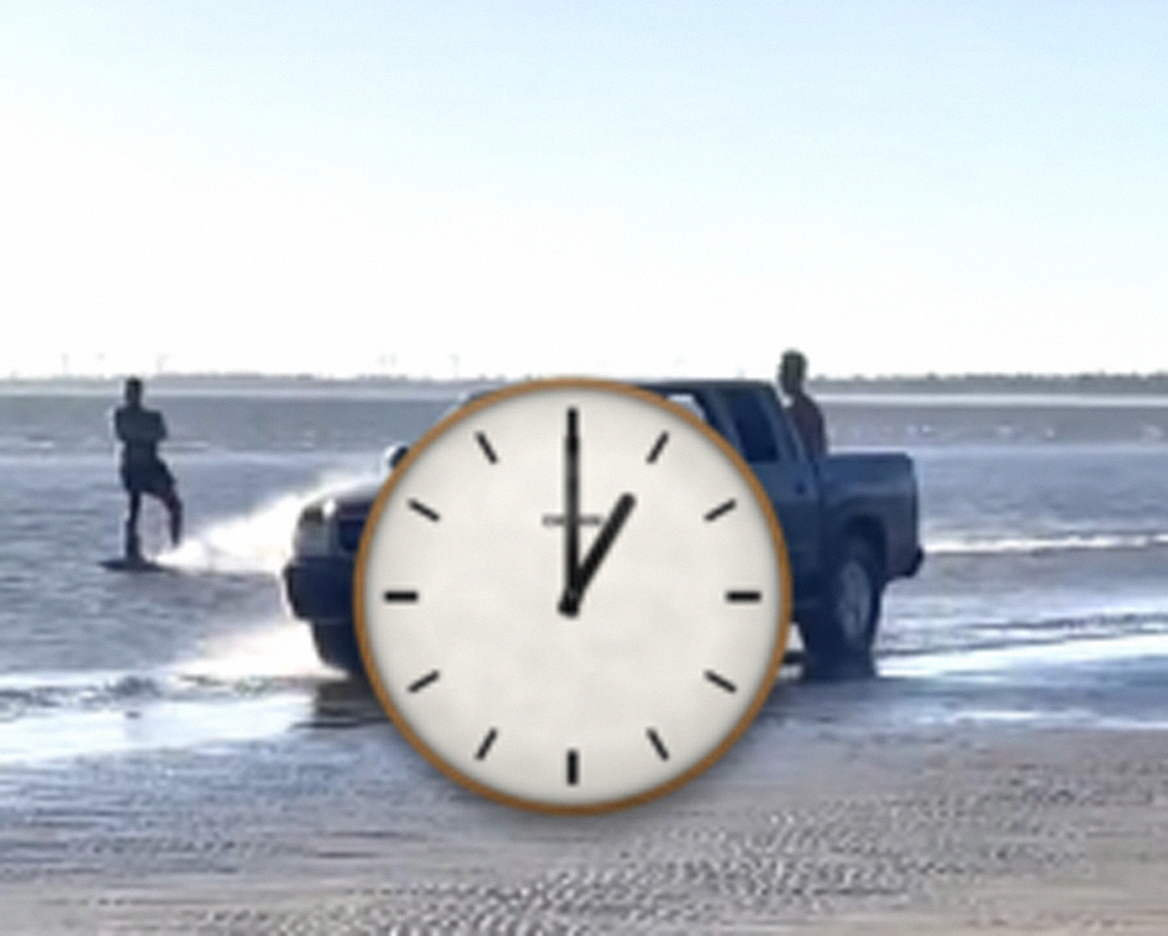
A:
h=1 m=0
